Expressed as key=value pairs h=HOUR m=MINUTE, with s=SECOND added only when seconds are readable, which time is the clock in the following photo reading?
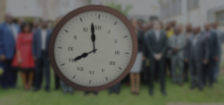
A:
h=7 m=58
